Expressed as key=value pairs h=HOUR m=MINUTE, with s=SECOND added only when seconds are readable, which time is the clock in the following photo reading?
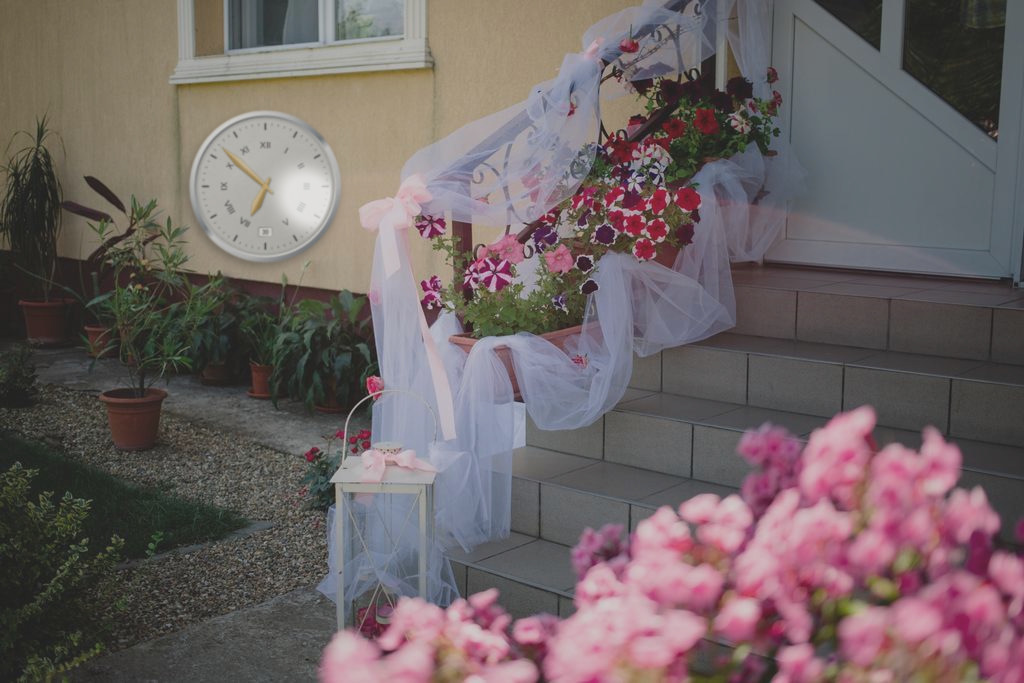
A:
h=6 m=52
